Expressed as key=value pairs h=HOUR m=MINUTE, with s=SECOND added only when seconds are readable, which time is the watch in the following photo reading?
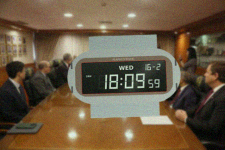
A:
h=18 m=9 s=59
